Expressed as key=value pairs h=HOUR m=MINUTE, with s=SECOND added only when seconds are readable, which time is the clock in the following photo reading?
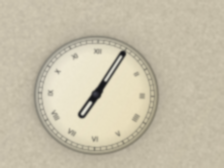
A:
h=7 m=5
